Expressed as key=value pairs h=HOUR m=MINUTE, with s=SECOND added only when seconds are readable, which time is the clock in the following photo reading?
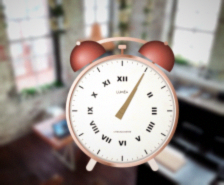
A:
h=1 m=5
